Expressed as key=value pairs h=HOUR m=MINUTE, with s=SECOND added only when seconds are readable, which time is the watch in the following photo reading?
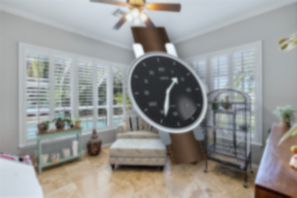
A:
h=1 m=34
